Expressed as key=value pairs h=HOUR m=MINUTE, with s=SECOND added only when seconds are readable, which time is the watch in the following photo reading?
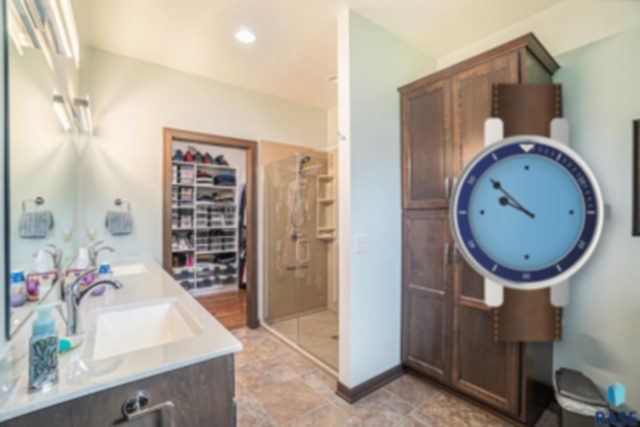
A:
h=9 m=52
